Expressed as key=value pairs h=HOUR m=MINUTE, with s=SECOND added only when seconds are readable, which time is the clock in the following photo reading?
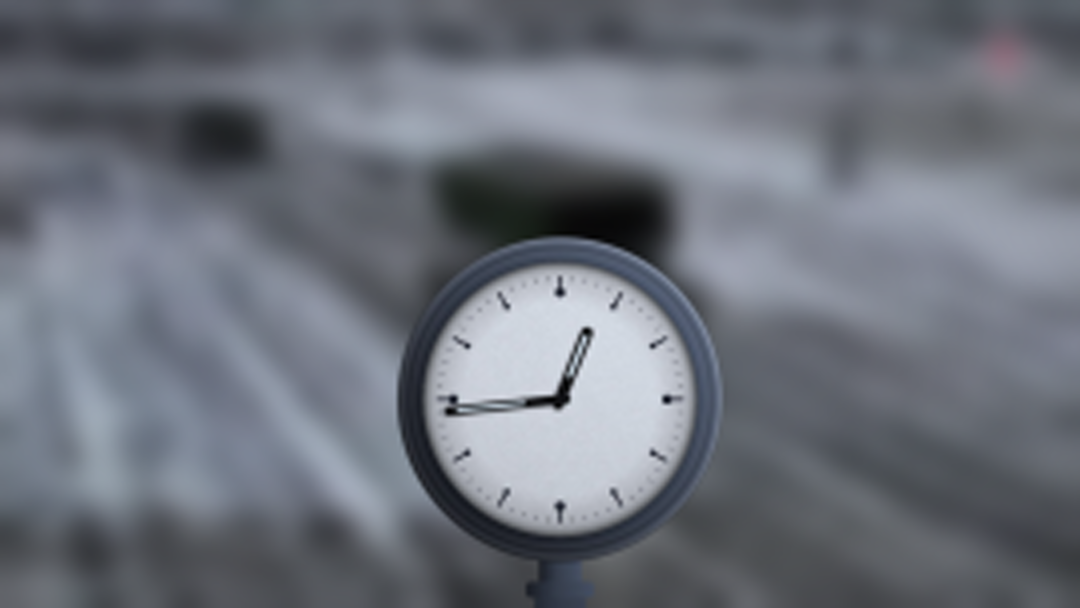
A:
h=12 m=44
